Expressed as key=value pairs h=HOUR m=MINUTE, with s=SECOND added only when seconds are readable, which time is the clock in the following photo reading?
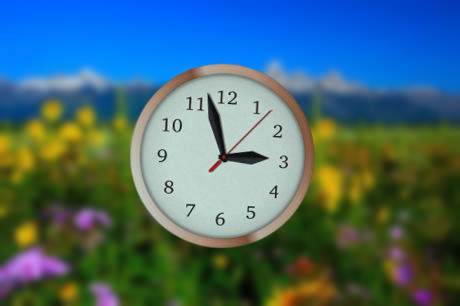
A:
h=2 m=57 s=7
